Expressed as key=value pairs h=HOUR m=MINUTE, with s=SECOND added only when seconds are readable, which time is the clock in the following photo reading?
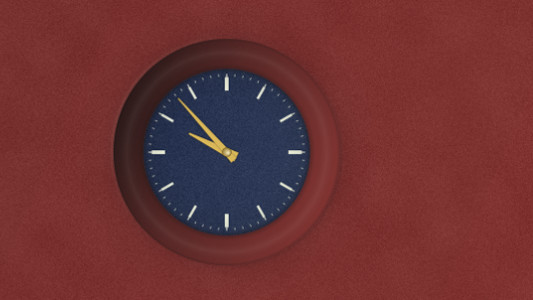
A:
h=9 m=53
